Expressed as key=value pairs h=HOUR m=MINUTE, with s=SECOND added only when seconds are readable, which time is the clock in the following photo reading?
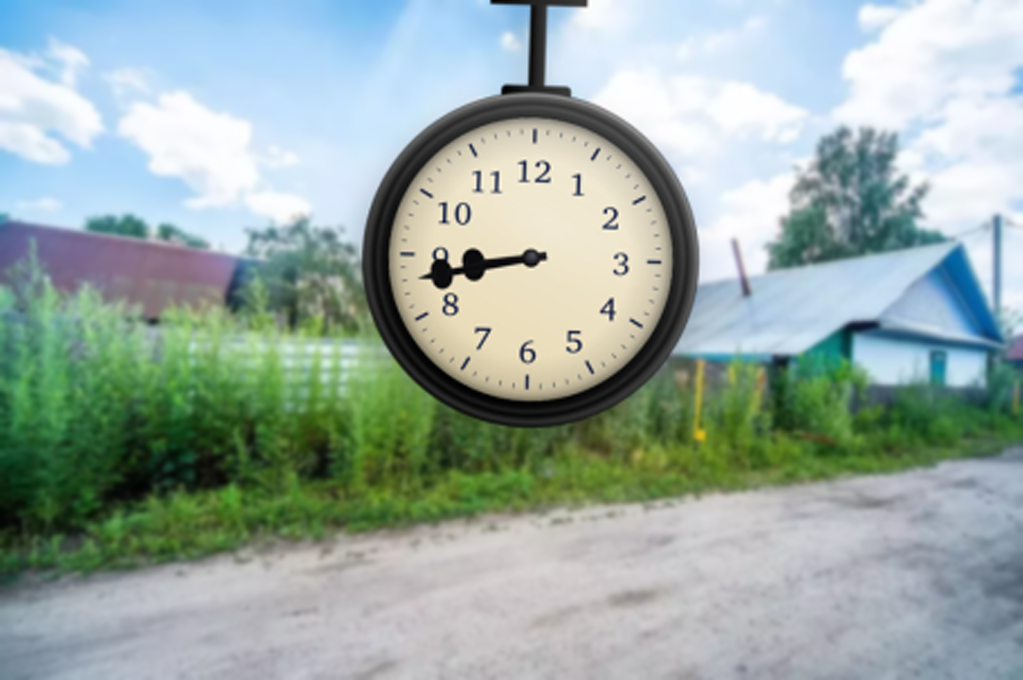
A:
h=8 m=43
